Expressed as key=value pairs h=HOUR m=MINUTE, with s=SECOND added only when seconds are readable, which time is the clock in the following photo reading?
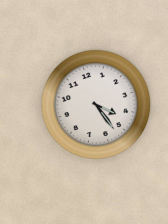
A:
h=4 m=27
